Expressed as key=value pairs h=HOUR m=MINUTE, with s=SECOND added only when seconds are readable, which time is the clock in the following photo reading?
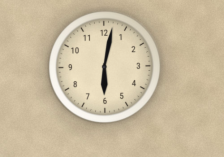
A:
h=6 m=2
